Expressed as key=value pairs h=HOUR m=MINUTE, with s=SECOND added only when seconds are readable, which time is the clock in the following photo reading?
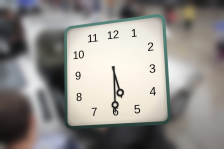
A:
h=5 m=30
